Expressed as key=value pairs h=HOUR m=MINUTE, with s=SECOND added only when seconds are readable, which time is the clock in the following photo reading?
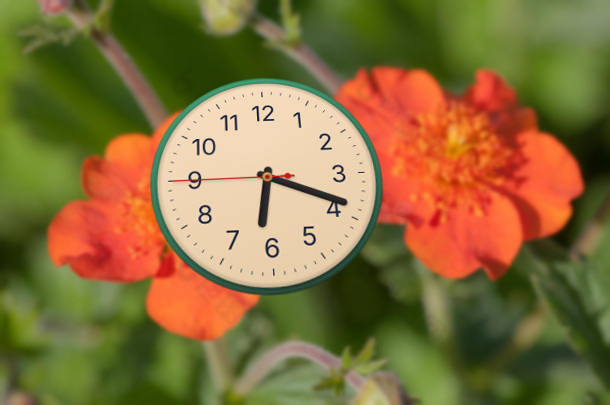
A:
h=6 m=18 s=45
